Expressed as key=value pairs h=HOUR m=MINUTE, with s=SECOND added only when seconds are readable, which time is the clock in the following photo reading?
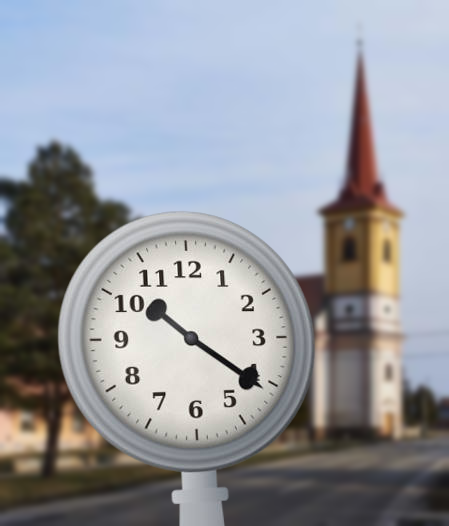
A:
h=10 m=21
